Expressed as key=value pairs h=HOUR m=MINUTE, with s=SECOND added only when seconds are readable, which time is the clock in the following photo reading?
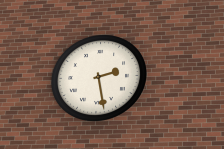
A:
h=2 m=28
